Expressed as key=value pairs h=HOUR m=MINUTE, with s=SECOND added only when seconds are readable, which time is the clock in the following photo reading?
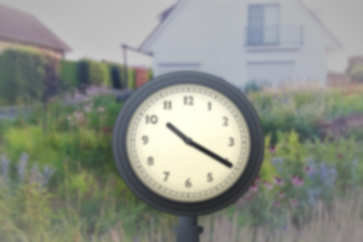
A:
h=10 m=20
